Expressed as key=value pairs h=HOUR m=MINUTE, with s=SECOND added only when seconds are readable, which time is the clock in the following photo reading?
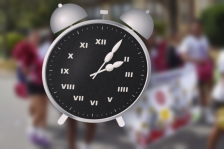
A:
h=2 m=5
